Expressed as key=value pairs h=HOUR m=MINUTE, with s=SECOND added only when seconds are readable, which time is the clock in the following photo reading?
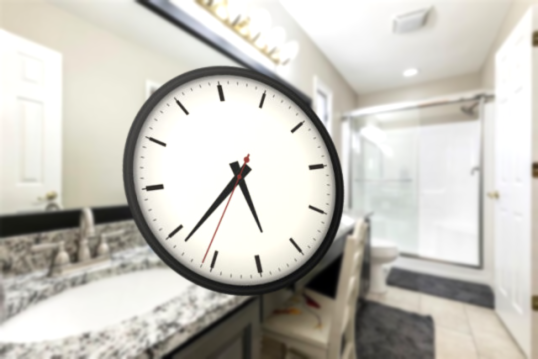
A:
h=5 m=38 s=36
